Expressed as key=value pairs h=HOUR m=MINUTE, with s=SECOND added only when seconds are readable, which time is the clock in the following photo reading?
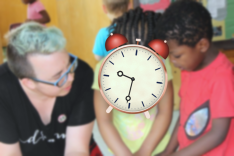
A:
h=9 m=31
